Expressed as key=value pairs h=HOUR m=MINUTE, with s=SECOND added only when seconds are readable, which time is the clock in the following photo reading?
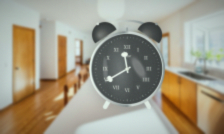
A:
h=11 m=40
